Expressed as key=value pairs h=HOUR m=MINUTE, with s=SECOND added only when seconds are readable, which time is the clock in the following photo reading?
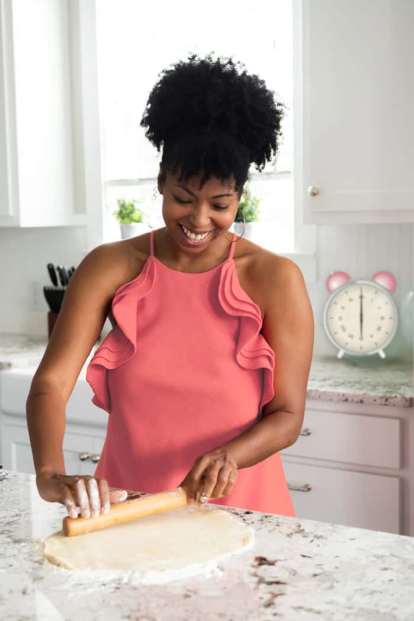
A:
h=6 m=0
